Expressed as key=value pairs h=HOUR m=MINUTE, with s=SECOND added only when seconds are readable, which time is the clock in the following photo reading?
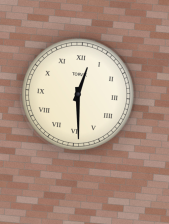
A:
h=12 m=29
